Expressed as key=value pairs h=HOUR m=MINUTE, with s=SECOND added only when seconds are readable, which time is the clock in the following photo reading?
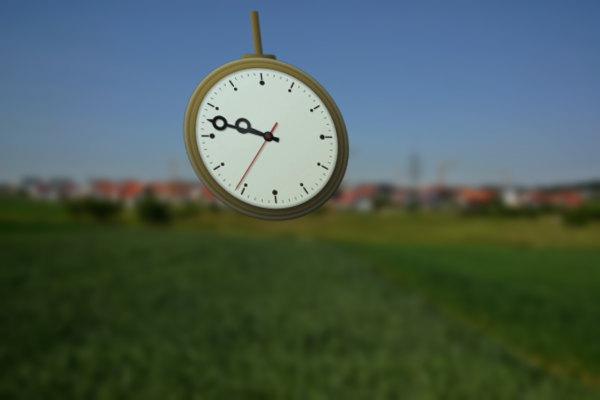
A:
h=9 m=47 s=36
